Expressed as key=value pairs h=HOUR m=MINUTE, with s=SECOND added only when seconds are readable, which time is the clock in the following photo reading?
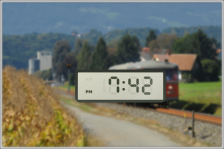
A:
h=7 m=42
